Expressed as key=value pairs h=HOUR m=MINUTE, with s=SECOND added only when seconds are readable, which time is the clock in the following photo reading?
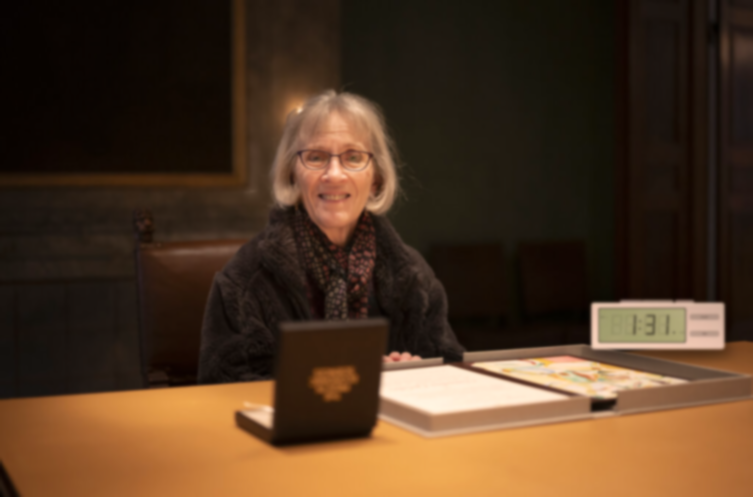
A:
h=1 m=31
